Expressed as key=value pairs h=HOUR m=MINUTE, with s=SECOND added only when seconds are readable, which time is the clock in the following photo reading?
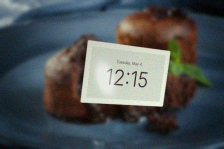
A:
h=12 m=15
